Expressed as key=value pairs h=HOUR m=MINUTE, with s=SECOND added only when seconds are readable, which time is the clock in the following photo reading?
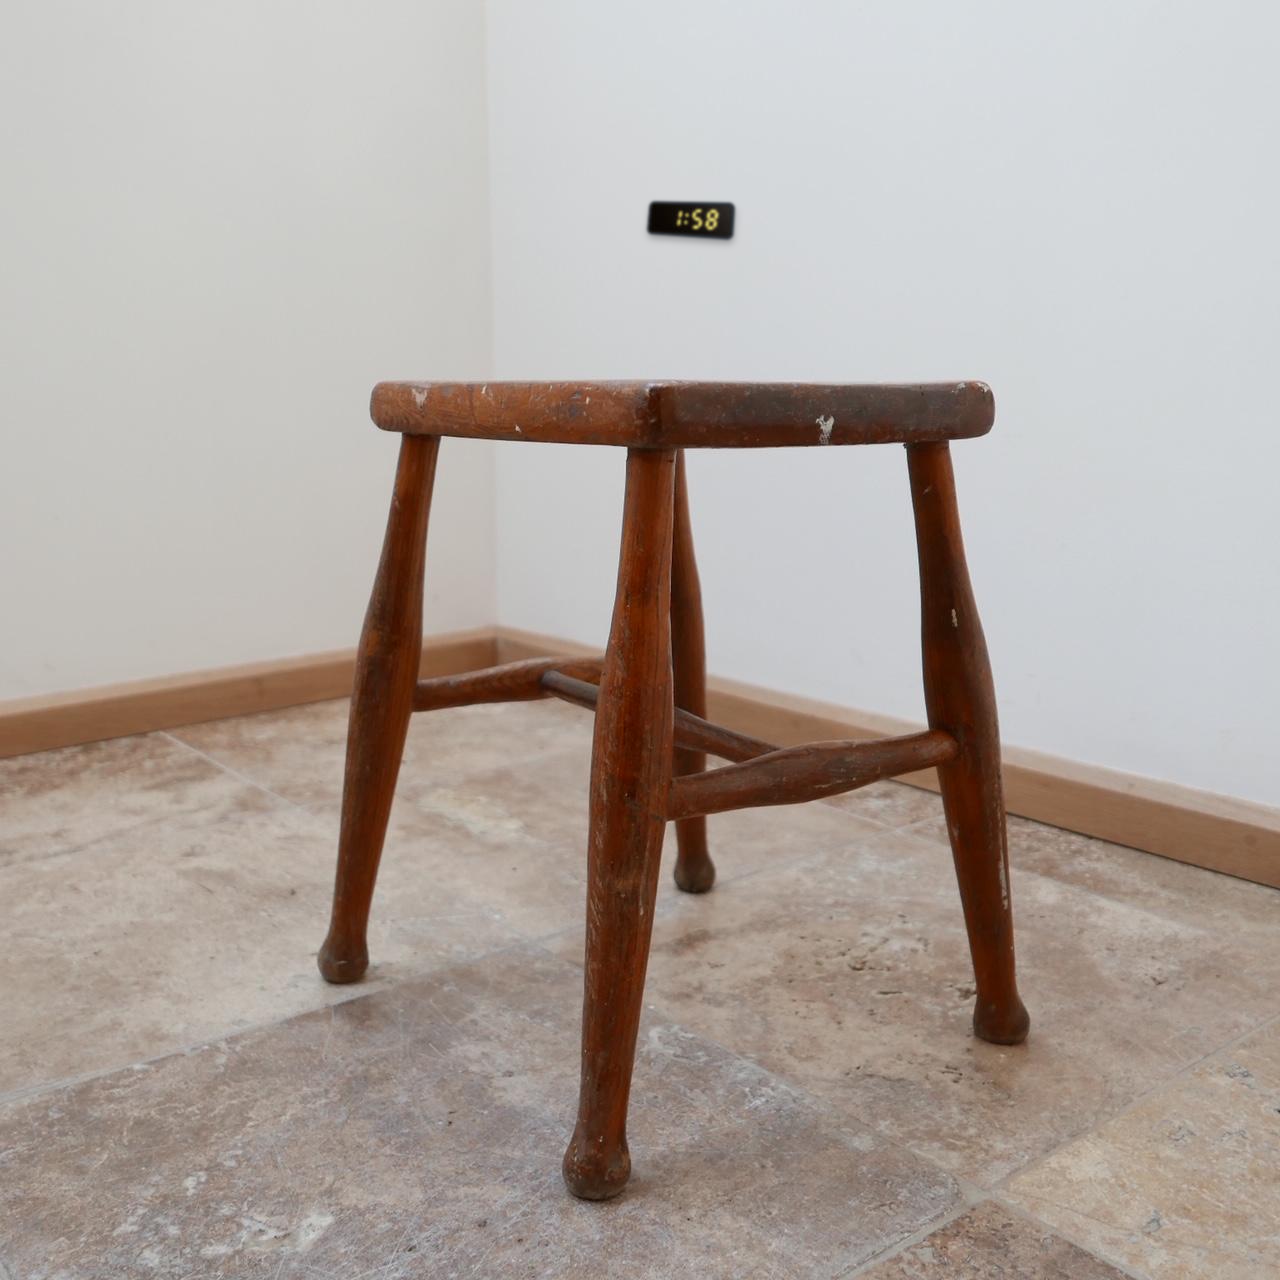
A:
h=1 m=58
